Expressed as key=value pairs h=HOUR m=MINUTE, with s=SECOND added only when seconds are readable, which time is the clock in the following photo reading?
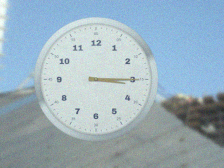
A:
h=3 m=15
